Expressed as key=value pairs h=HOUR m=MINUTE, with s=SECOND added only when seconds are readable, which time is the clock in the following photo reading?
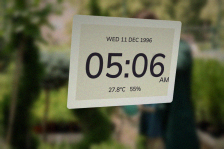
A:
h=5 m=6
